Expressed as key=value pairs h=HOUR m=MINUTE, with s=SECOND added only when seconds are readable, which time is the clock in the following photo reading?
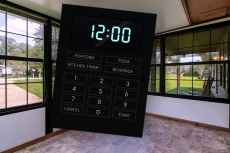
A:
h=12 m=0
